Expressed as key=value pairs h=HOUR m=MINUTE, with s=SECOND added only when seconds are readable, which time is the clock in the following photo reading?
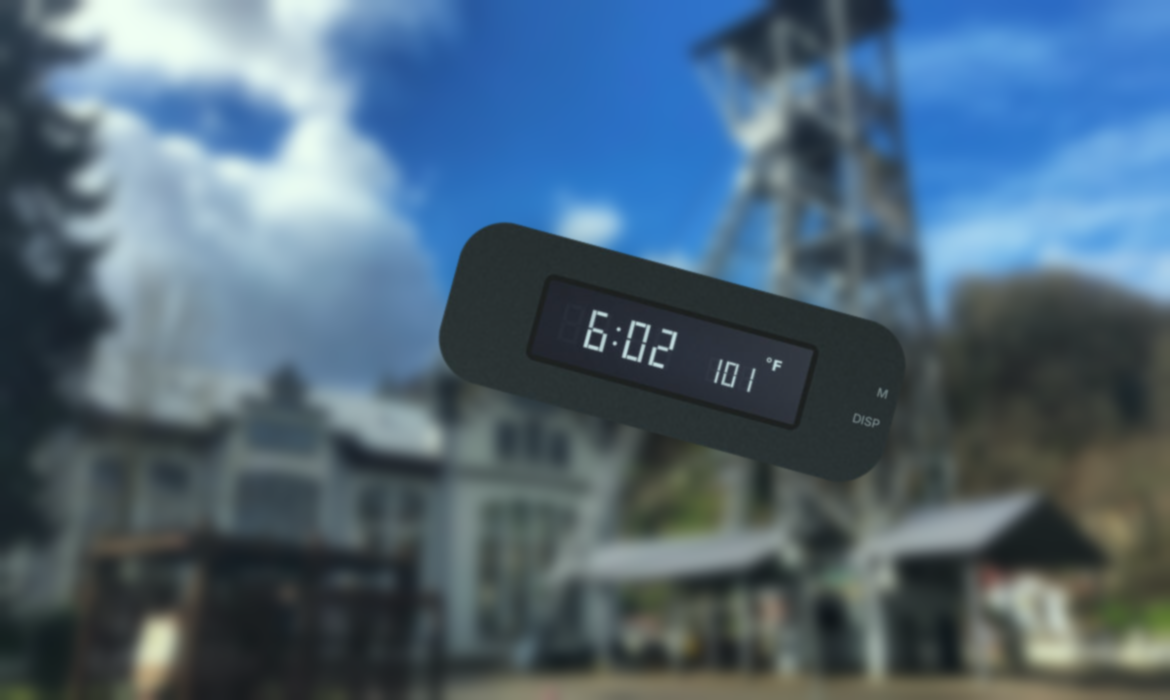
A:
h=6 m=2
